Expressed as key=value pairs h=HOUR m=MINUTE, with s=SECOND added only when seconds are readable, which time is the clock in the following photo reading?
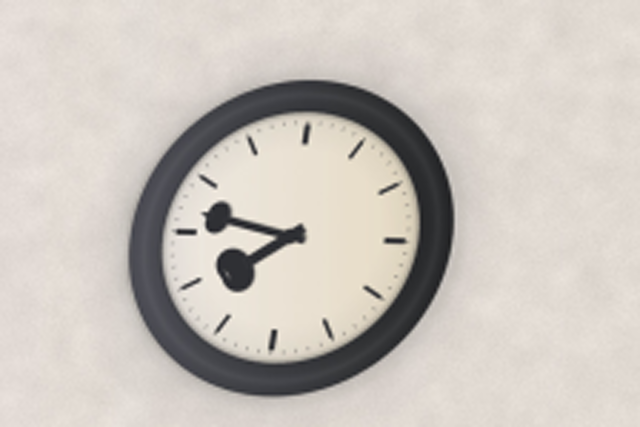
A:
h=7 m=47
